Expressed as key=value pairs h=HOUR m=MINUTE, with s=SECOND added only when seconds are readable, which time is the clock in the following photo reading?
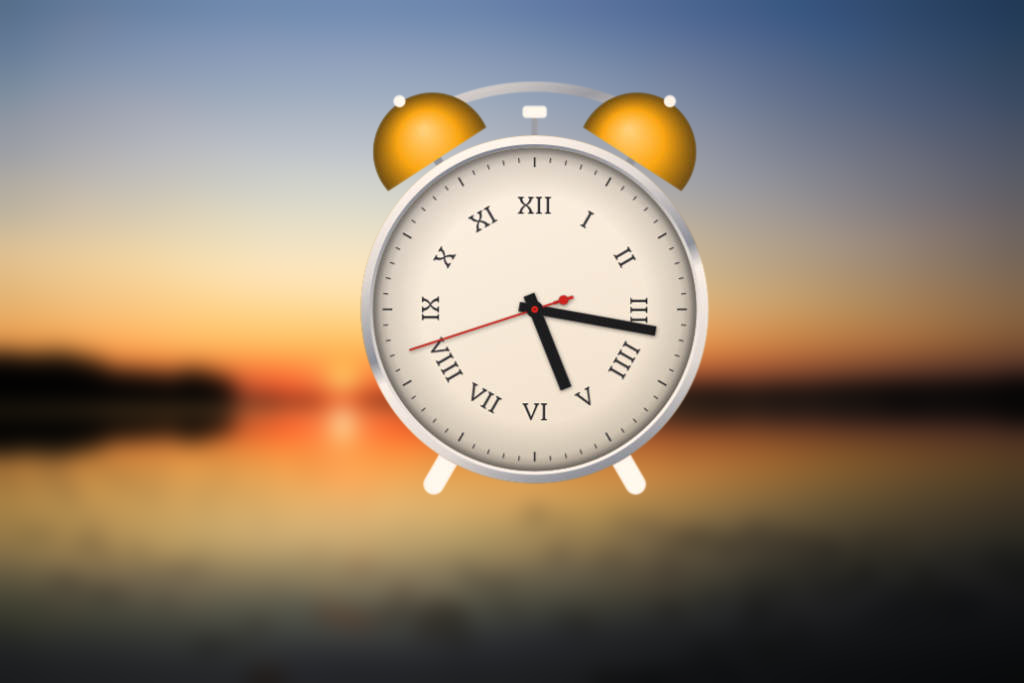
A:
h=5 m=16 s=42
